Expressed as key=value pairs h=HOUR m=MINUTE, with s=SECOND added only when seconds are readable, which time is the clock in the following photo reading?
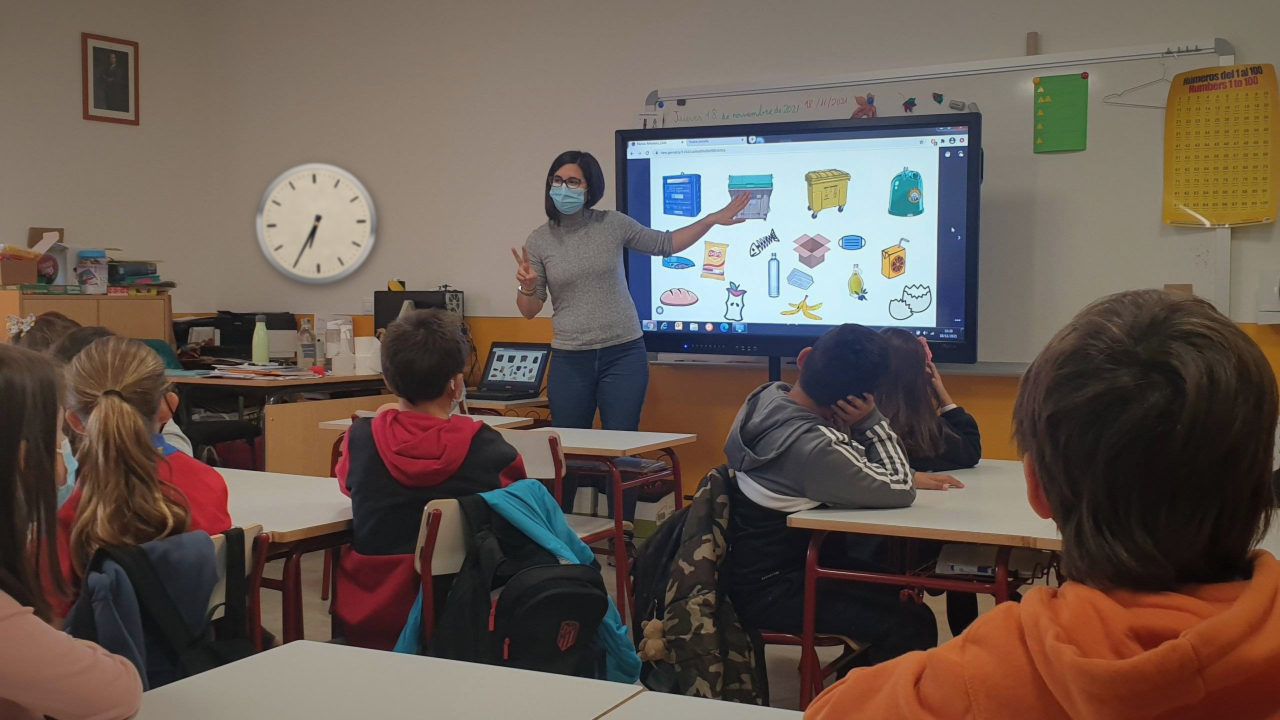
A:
h=6 m=35
